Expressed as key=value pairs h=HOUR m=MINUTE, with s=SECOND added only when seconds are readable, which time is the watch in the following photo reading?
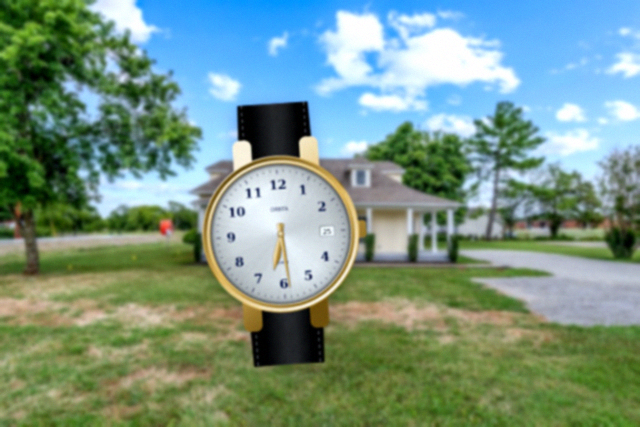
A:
h=6 m=29
